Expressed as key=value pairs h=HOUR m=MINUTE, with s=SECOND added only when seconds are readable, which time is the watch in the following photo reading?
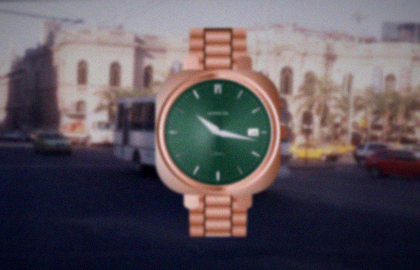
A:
h=10 m=17
